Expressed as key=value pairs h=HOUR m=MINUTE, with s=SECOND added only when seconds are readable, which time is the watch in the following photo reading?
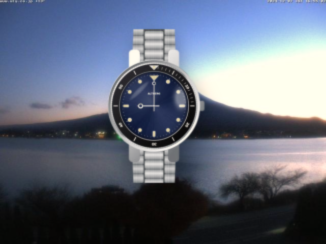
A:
h=9 m=0
